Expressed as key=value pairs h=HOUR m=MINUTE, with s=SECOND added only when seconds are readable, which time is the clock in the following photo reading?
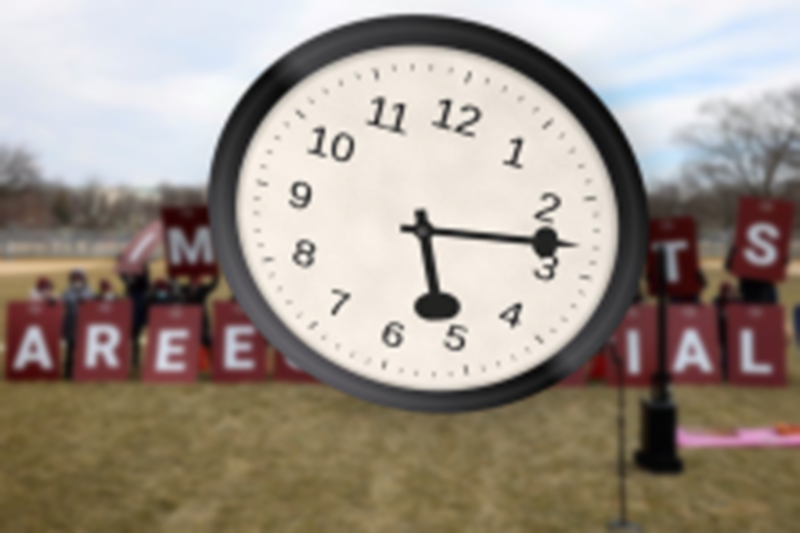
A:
h=5 m=13
